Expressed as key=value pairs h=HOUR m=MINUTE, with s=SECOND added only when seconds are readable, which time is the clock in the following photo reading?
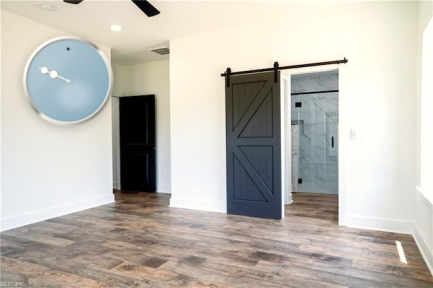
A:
h=9 m=49
